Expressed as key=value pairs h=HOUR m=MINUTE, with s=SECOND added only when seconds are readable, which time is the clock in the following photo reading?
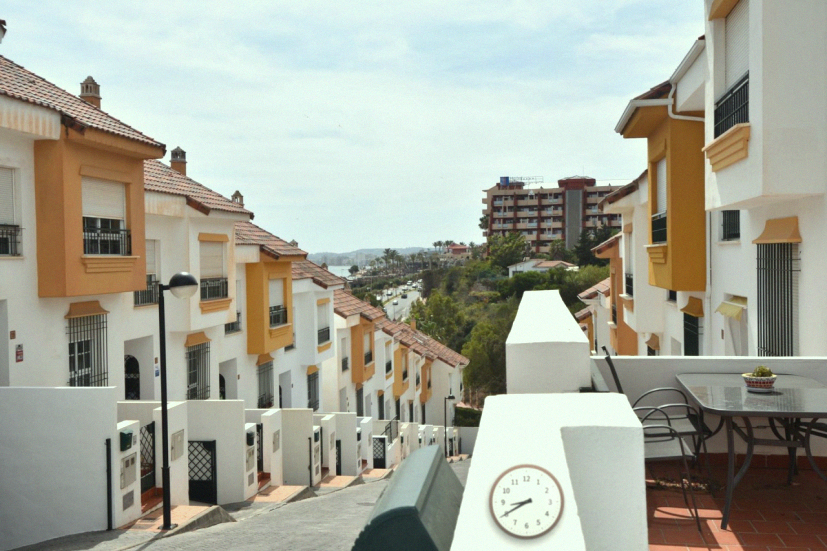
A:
h=8 m=40
